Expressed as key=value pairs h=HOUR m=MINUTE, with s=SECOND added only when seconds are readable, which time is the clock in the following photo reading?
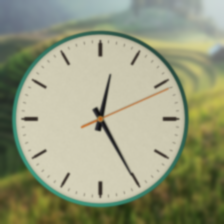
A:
h=12 m=25 s=11
